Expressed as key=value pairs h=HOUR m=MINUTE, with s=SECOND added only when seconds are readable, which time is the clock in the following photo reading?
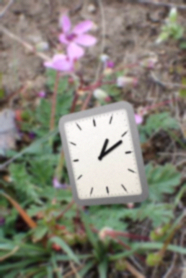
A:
h=1 m=11
